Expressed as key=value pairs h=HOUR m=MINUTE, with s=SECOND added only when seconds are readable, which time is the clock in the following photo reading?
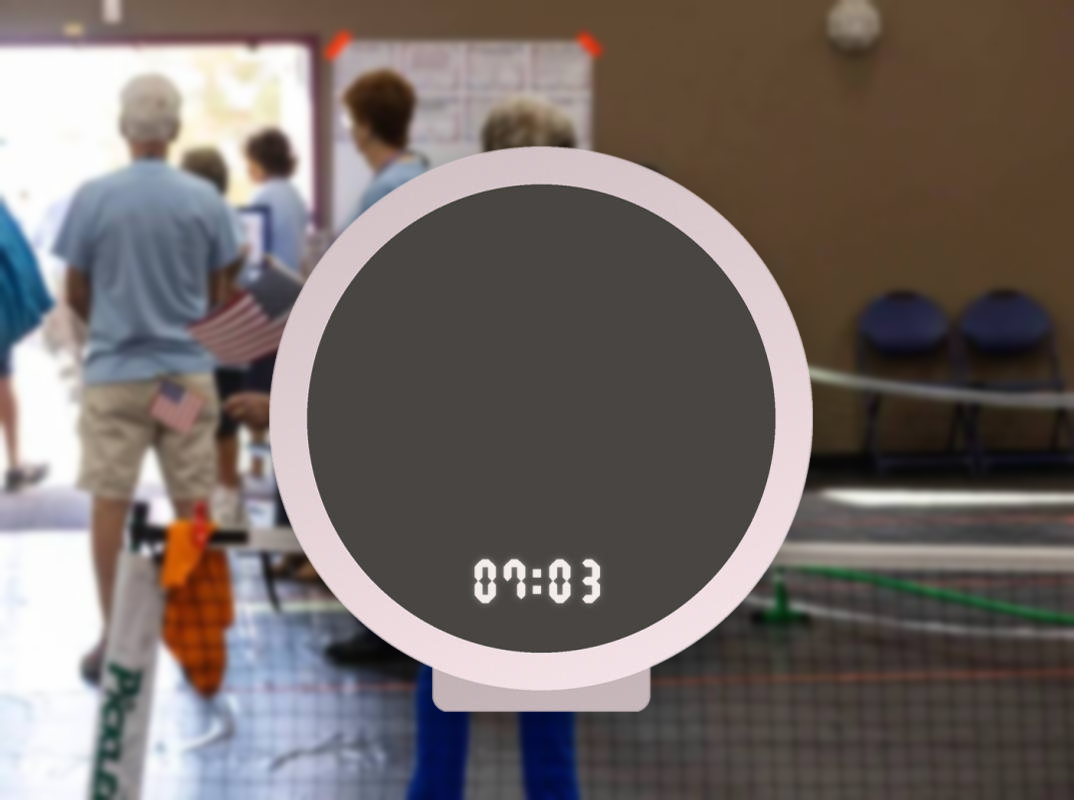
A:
h=7 m=3
